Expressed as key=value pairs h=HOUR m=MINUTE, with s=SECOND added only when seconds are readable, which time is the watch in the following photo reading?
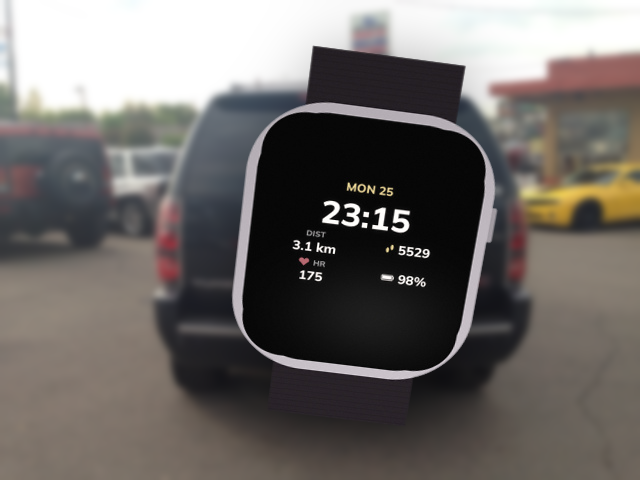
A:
h=23 m=15
